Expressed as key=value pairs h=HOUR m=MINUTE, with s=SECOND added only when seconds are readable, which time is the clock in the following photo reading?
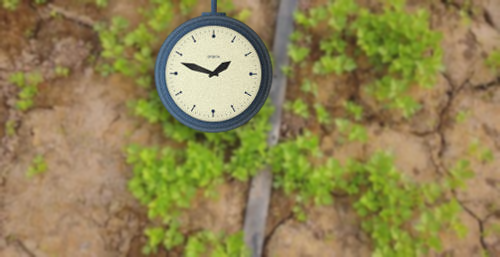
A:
h=1 m=48
